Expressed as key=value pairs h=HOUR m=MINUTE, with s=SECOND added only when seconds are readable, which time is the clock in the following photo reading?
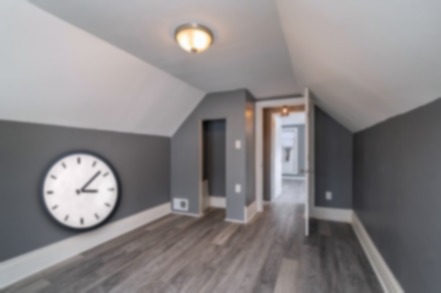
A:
h=3 m=8
